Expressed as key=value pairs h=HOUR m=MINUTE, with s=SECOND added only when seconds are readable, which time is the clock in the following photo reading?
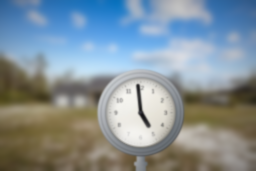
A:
h=4 m=59
